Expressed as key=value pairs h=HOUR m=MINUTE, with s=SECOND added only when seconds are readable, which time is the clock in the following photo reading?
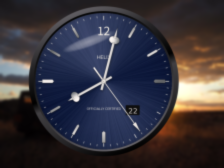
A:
h=8 m=2 s=24
